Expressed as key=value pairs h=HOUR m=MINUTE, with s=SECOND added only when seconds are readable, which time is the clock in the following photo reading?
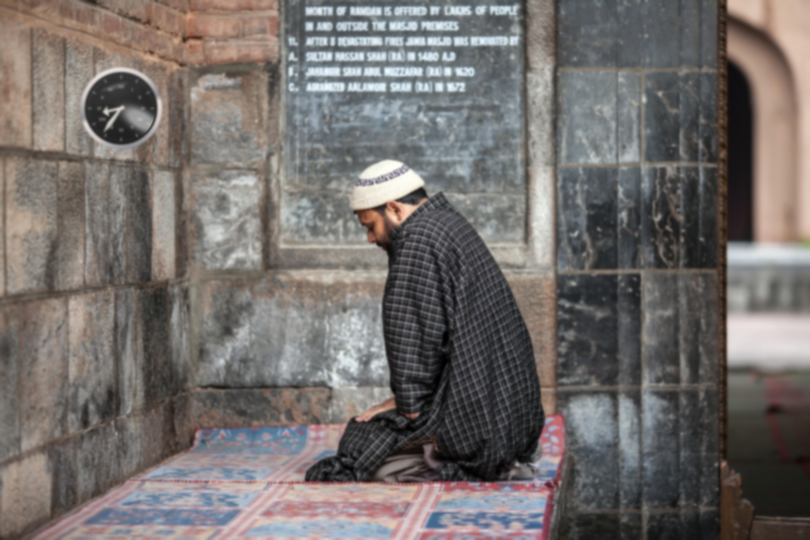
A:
h=8 m=36
